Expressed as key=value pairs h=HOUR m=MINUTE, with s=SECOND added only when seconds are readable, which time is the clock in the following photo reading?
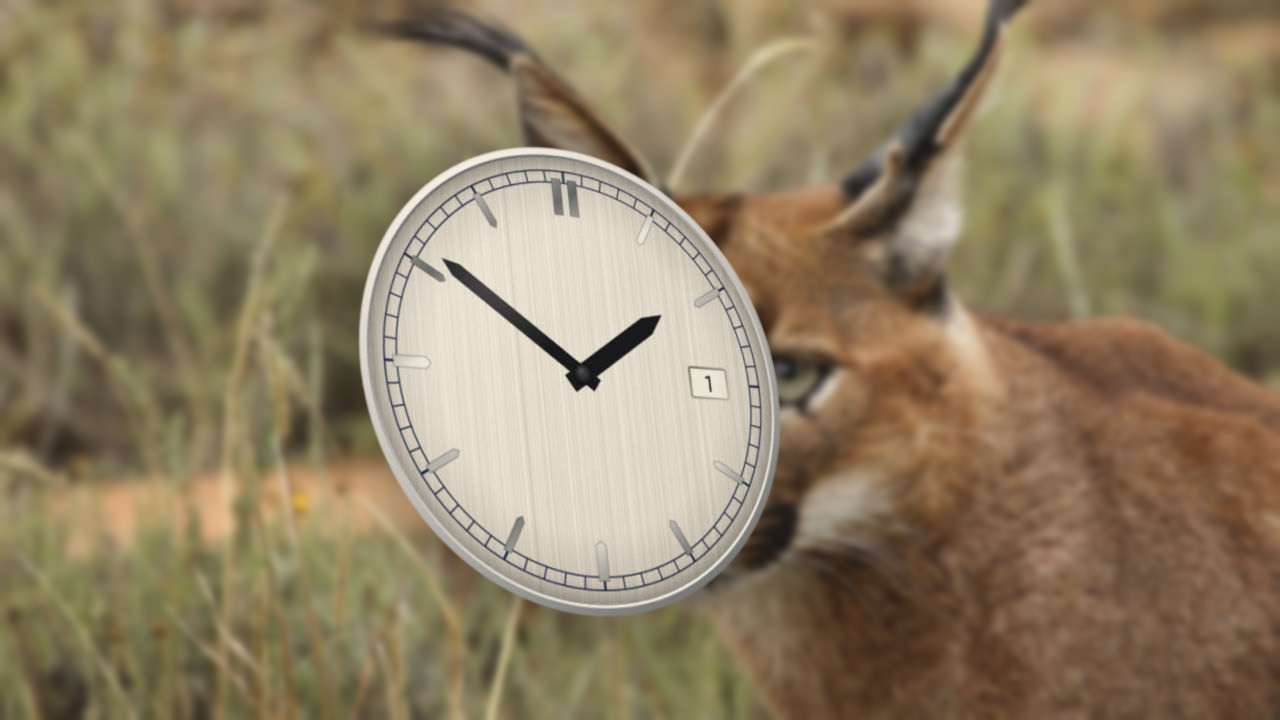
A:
h=1 m=51
